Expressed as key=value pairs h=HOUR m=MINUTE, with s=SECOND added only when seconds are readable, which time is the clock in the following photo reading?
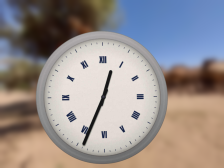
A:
h=12 m=34
